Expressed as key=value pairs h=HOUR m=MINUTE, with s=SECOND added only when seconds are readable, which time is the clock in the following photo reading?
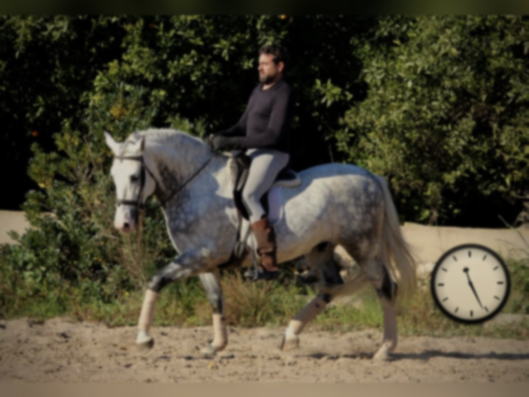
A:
h=11 m=26
